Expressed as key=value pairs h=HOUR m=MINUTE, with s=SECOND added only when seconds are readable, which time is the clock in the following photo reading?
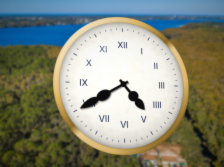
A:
h=4 m=40
